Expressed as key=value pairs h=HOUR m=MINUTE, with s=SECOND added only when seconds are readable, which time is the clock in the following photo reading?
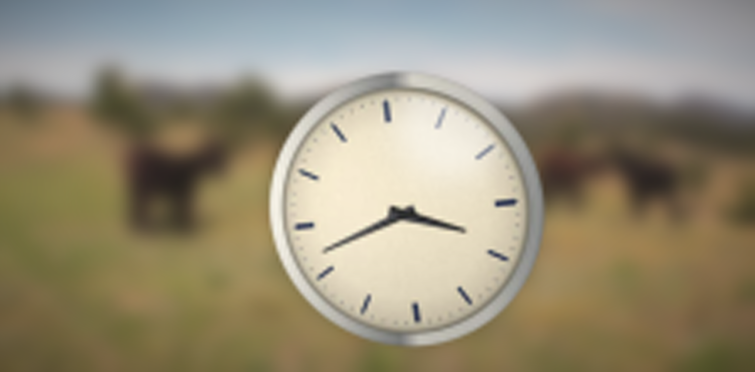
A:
h=3 m=42
